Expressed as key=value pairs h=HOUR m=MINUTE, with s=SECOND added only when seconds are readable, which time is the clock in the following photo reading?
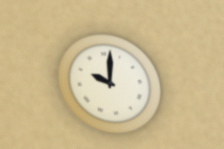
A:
h=10 m=2
